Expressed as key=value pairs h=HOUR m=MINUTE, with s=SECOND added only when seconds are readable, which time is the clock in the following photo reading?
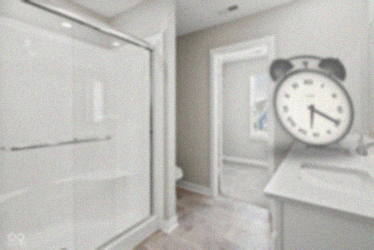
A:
h=6 m=20
